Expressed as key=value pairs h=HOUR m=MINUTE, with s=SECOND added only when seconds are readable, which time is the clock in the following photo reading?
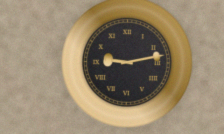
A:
h=9 m=13
